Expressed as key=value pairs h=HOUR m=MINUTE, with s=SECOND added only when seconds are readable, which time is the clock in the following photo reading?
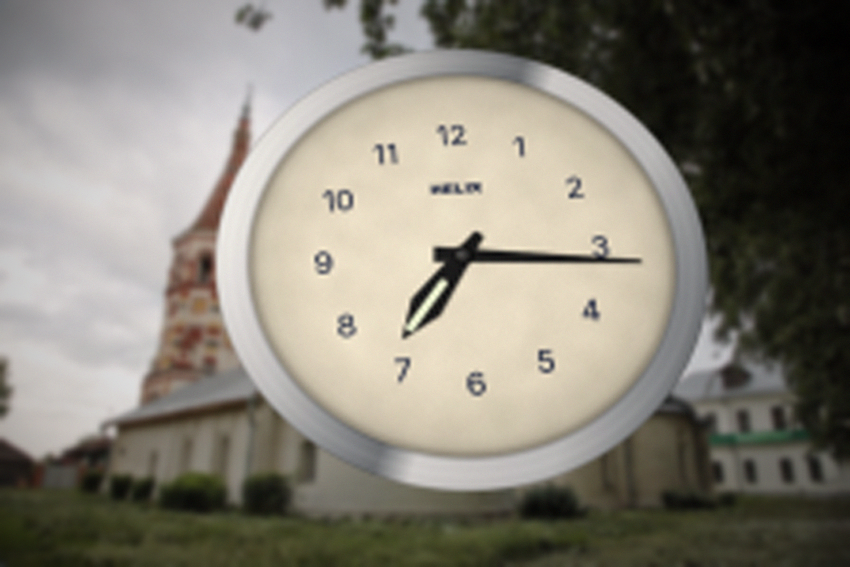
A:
h=7 m=16
